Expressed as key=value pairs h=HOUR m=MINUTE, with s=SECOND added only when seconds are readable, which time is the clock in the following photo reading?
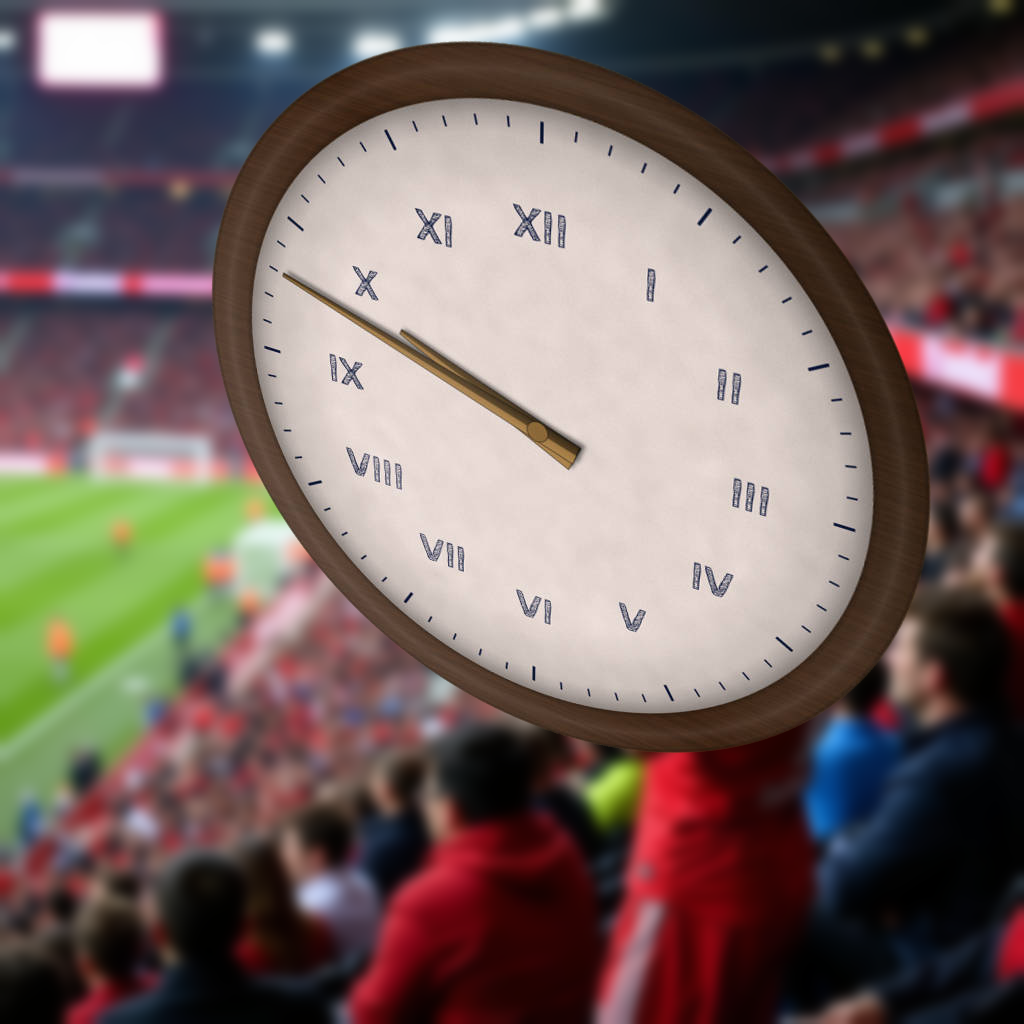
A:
h=9 m=48
